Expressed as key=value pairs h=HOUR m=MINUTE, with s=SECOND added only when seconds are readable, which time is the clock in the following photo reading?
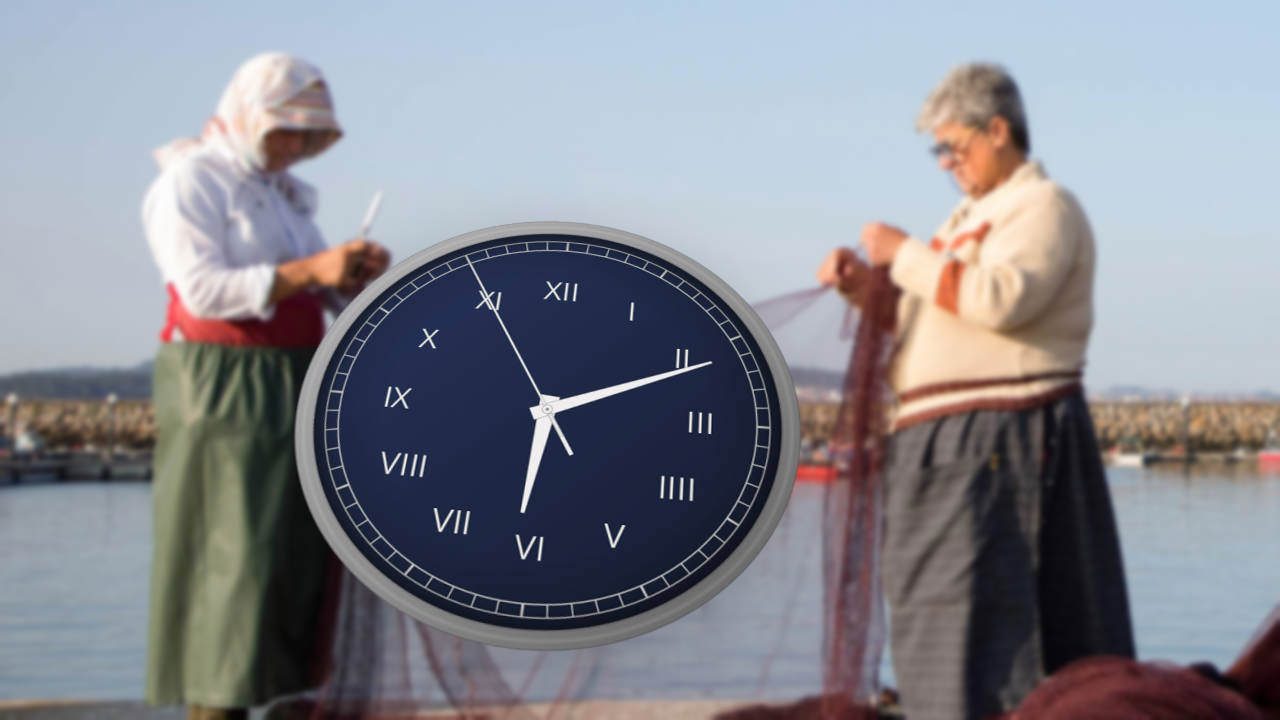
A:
h=6 m=10 s=55
